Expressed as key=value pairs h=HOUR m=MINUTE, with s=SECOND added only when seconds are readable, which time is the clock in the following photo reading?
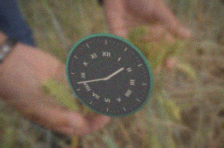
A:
h=1 m=42
